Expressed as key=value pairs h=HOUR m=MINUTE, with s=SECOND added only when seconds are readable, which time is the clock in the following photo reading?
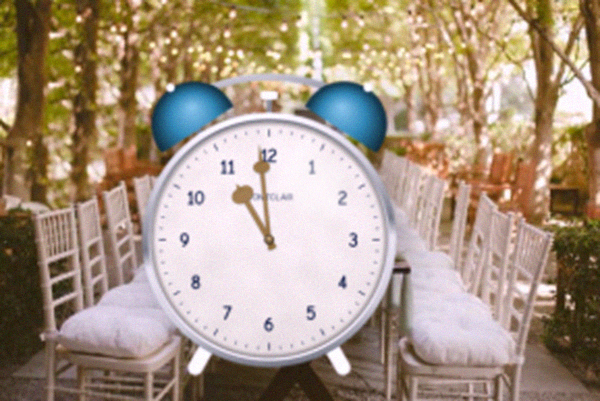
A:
h=10 m=59
